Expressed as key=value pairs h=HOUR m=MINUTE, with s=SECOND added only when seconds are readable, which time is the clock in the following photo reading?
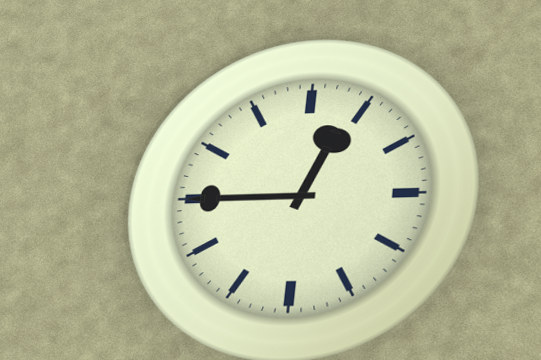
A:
h=12 m=45
